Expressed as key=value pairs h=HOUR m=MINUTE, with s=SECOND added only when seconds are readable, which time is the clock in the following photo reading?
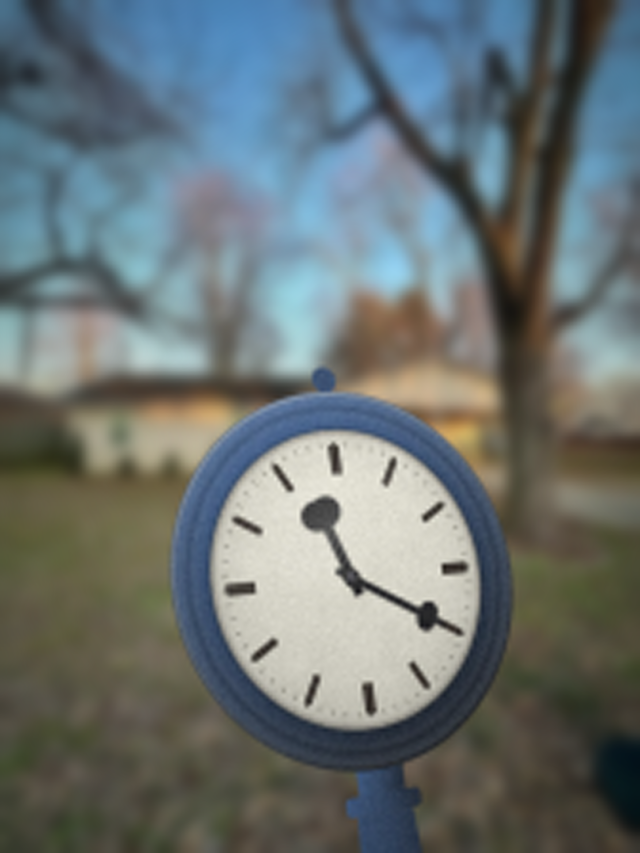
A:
h=11 m=20
